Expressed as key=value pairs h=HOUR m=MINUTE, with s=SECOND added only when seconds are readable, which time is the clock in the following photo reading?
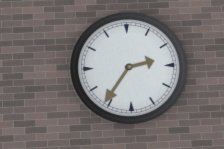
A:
h=2 m=36
